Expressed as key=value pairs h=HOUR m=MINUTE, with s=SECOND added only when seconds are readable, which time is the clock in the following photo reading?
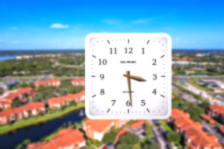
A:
h=3 m=29
